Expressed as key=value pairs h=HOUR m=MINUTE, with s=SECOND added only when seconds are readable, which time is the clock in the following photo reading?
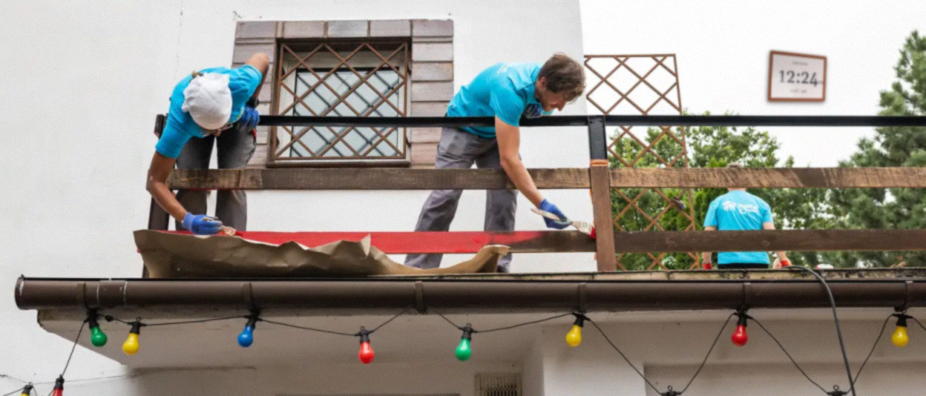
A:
h=12 m=24
